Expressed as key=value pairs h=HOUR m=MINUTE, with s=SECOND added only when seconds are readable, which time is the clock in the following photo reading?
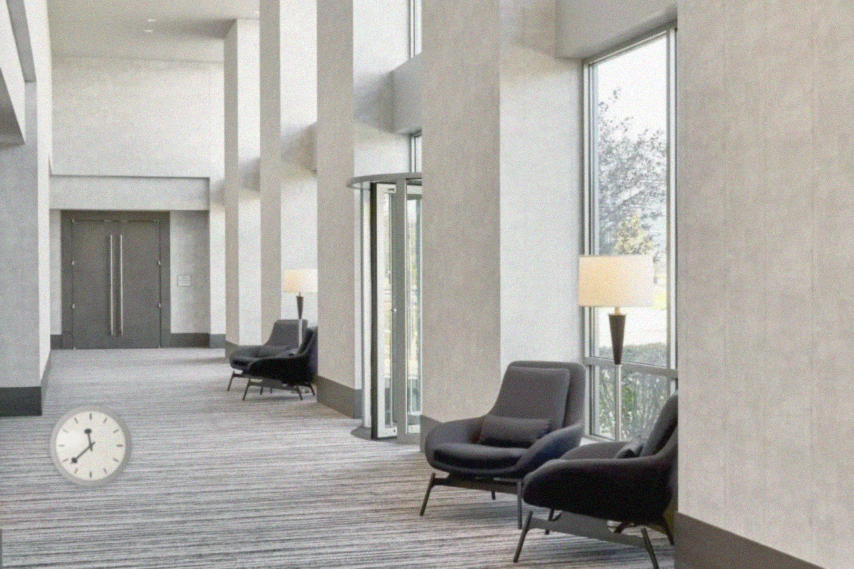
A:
h=11 m=38
